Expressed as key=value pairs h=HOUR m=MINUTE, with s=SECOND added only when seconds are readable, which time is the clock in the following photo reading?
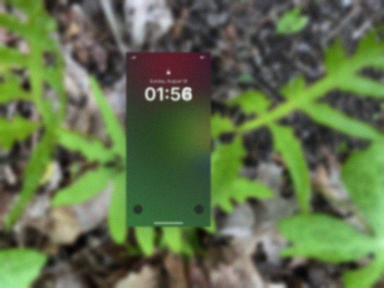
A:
h=1 m=56
